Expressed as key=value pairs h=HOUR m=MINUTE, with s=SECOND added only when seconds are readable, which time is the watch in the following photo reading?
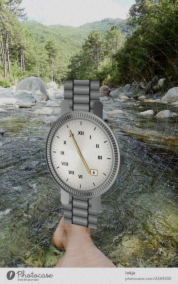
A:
h=4 m=55
